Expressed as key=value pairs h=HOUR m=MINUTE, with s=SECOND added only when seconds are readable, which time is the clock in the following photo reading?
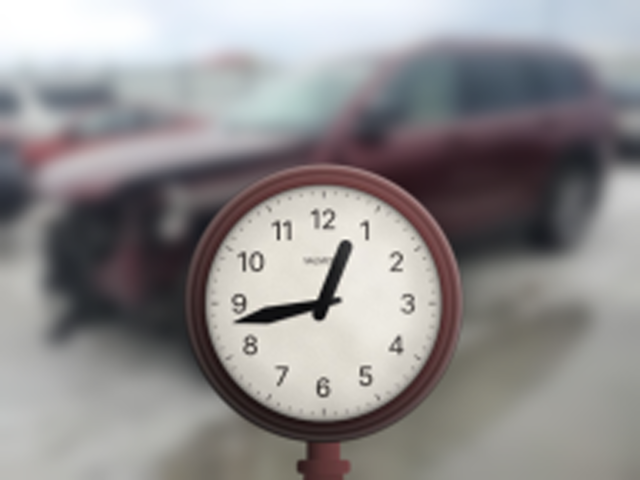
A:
h=12 m=43
